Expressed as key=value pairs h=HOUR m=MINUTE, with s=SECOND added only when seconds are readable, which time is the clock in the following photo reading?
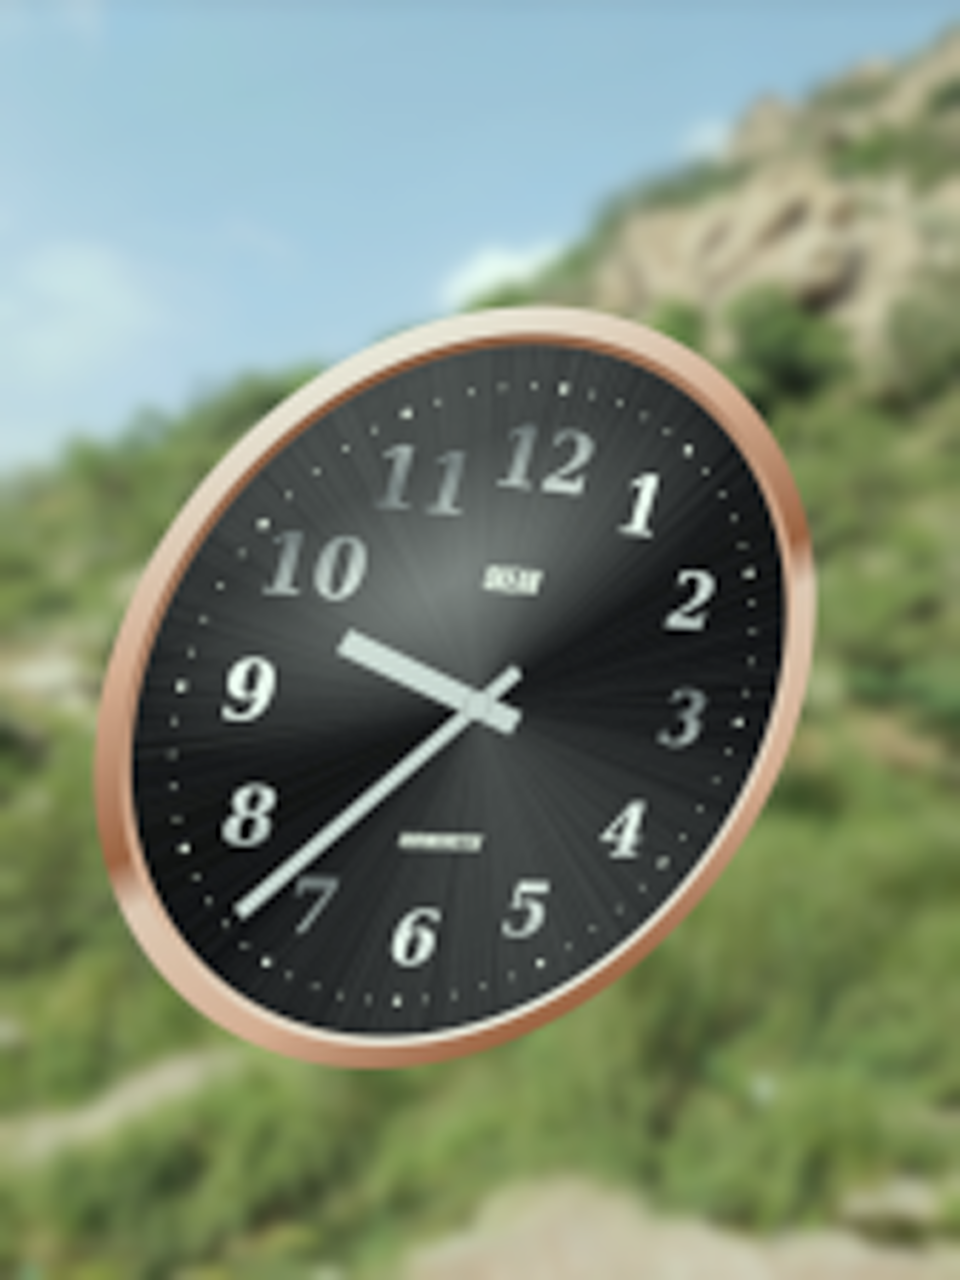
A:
h=9 m=37
